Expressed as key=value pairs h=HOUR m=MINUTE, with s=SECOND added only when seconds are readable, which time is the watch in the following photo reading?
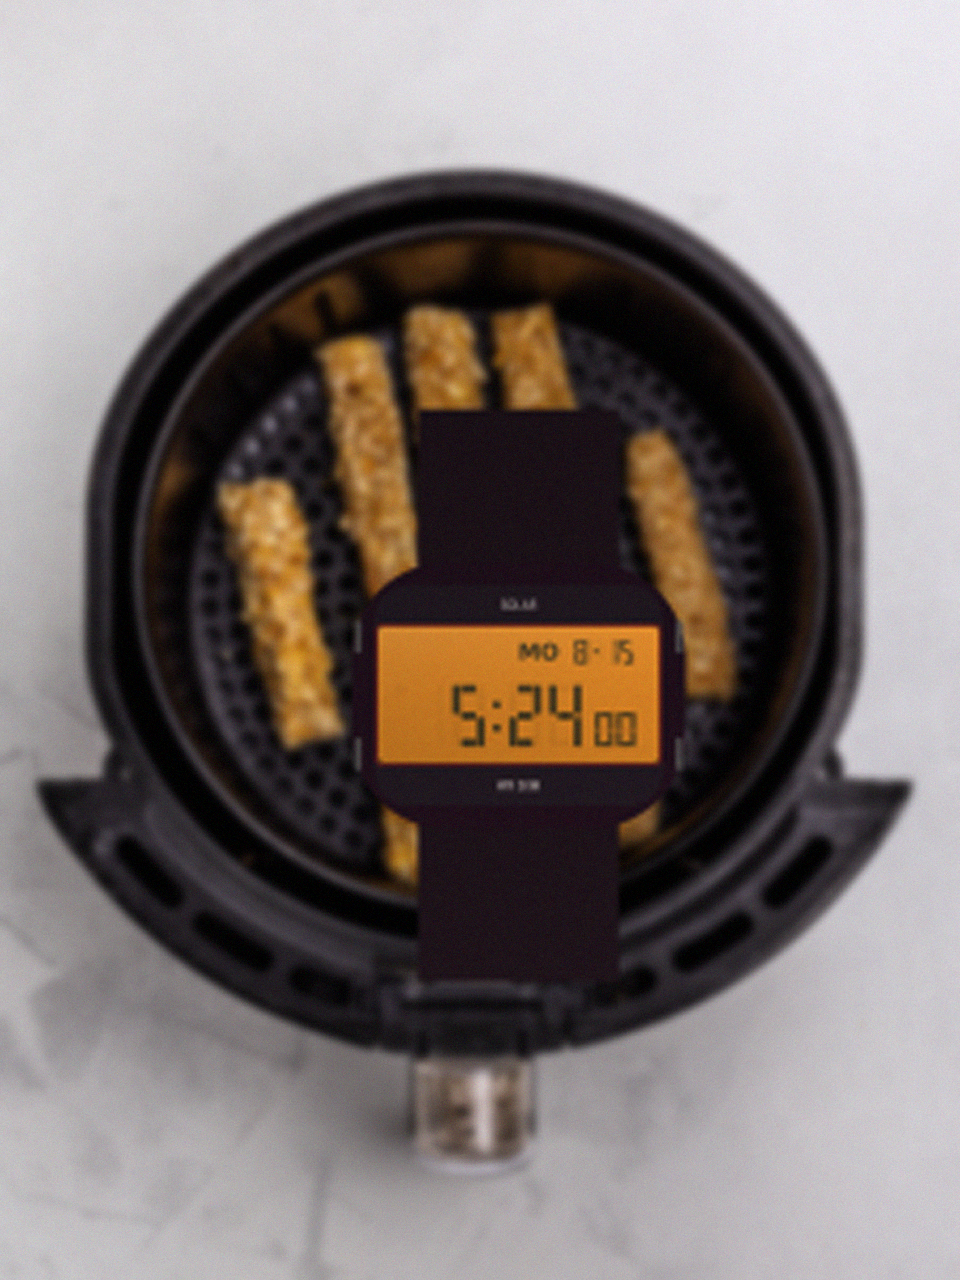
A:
h=5 m=24 s=0
